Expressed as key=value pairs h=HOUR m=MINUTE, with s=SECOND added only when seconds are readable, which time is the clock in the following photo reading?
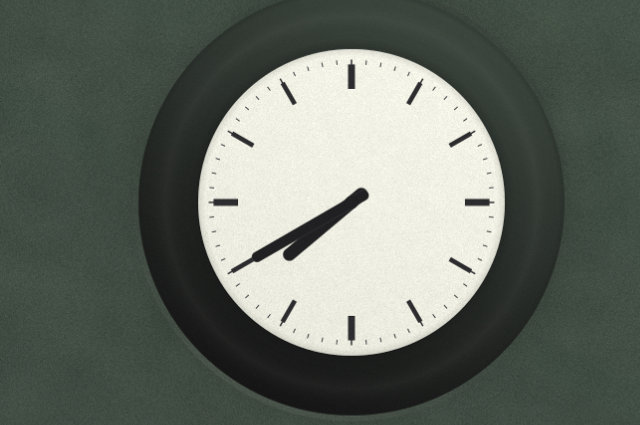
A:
h=7 m=40
